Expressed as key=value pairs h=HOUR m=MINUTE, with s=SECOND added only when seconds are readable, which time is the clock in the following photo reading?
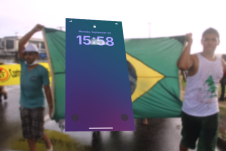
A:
h=15 m=58
